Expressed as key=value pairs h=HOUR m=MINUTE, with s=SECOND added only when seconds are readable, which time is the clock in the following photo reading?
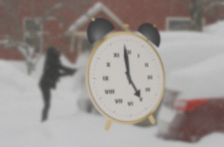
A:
h=4 m=59
